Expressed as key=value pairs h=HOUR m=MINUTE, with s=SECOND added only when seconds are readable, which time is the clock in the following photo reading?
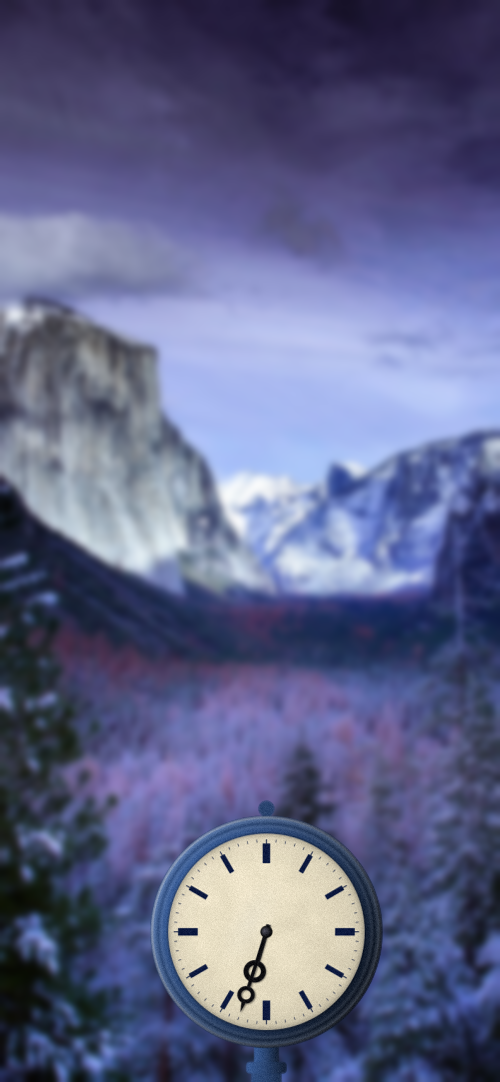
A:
h=6 m=33
